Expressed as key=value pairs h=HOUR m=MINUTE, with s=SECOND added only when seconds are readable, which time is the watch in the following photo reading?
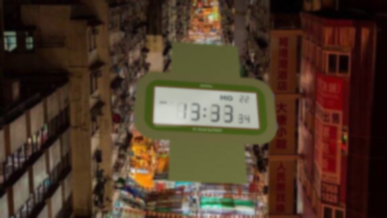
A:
h=13 m=33
